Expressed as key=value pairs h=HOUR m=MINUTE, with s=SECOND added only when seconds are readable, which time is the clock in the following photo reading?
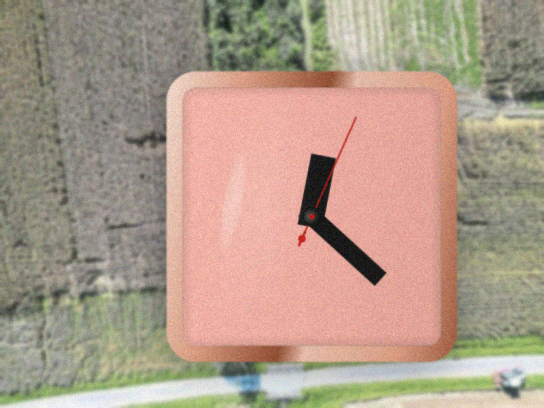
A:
h=12 m=22 s=4
